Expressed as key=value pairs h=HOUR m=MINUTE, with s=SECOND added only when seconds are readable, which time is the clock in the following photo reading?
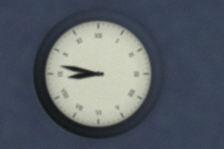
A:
h=8 m=47
